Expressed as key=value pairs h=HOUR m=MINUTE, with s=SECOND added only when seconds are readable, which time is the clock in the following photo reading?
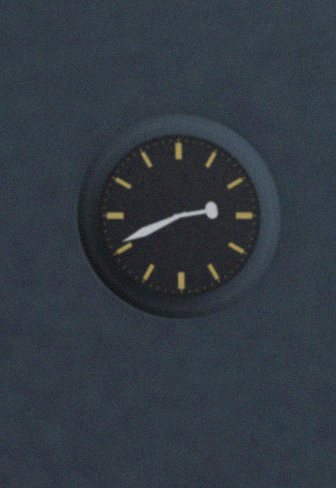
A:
h=2 m=41
